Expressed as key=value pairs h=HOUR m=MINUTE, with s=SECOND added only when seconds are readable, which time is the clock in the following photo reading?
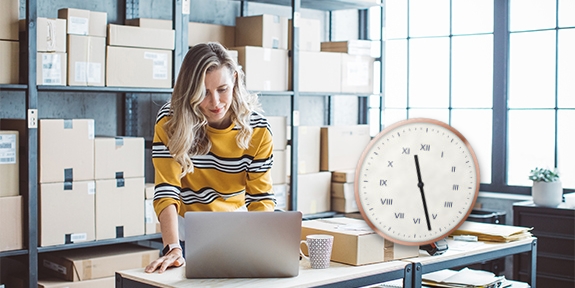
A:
h=11 m=27
